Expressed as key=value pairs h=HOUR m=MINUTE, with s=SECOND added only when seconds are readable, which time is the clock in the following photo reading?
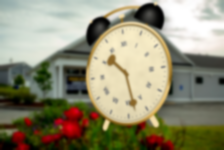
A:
h=10 m=28
